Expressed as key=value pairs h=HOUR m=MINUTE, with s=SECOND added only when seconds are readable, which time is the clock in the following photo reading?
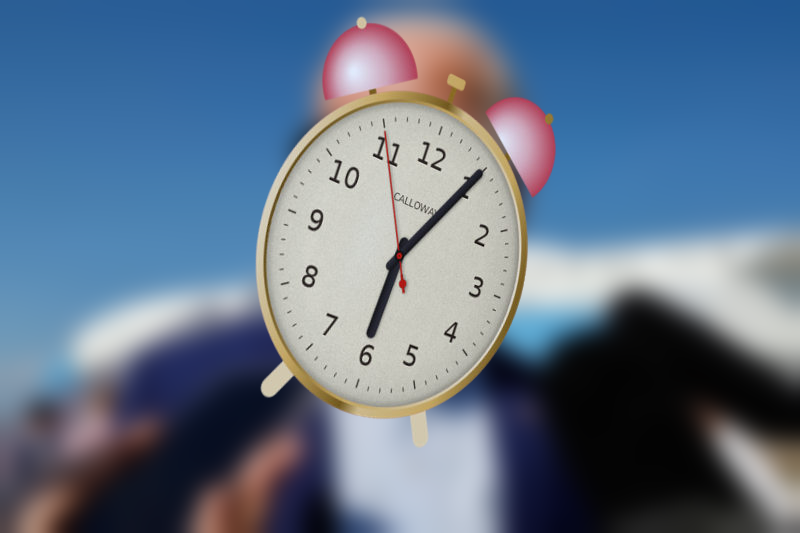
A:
h=6 m=4 s=55
